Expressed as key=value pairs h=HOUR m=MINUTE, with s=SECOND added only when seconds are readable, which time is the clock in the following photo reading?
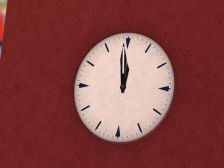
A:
h=11 m=59
